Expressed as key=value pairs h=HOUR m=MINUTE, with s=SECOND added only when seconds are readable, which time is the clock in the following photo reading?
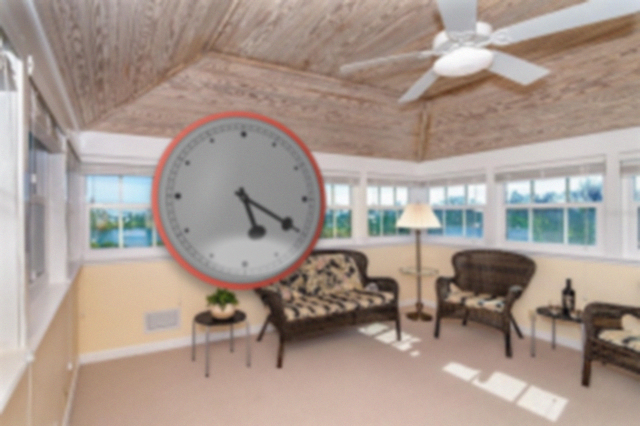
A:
h=5 m=20
